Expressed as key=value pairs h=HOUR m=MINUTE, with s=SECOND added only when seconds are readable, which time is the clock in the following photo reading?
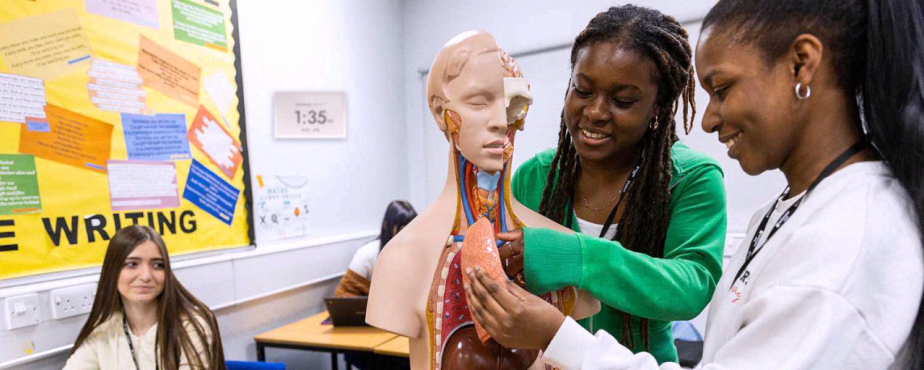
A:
h=1 m=35
